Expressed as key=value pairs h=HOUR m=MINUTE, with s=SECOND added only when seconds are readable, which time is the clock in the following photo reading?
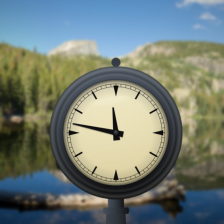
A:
h=11 m=47
